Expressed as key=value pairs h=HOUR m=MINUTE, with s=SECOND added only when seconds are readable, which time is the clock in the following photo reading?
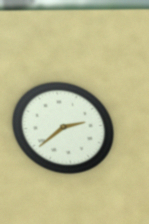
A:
h=2 m=39
